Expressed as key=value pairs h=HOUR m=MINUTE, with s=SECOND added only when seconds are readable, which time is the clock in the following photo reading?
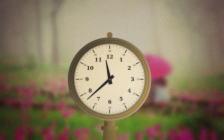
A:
h=11 m=38
